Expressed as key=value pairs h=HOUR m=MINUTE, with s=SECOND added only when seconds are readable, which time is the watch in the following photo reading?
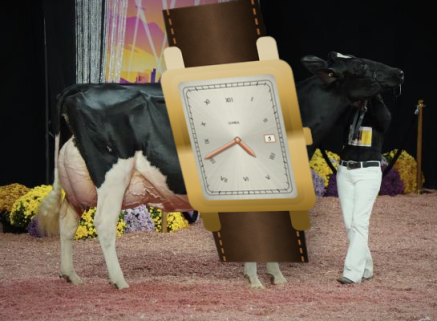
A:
h=4 m=41
